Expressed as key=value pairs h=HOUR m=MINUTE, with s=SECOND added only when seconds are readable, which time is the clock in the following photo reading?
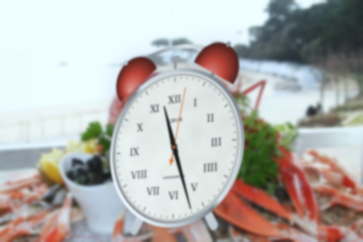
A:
h=11 m=27 s=2
